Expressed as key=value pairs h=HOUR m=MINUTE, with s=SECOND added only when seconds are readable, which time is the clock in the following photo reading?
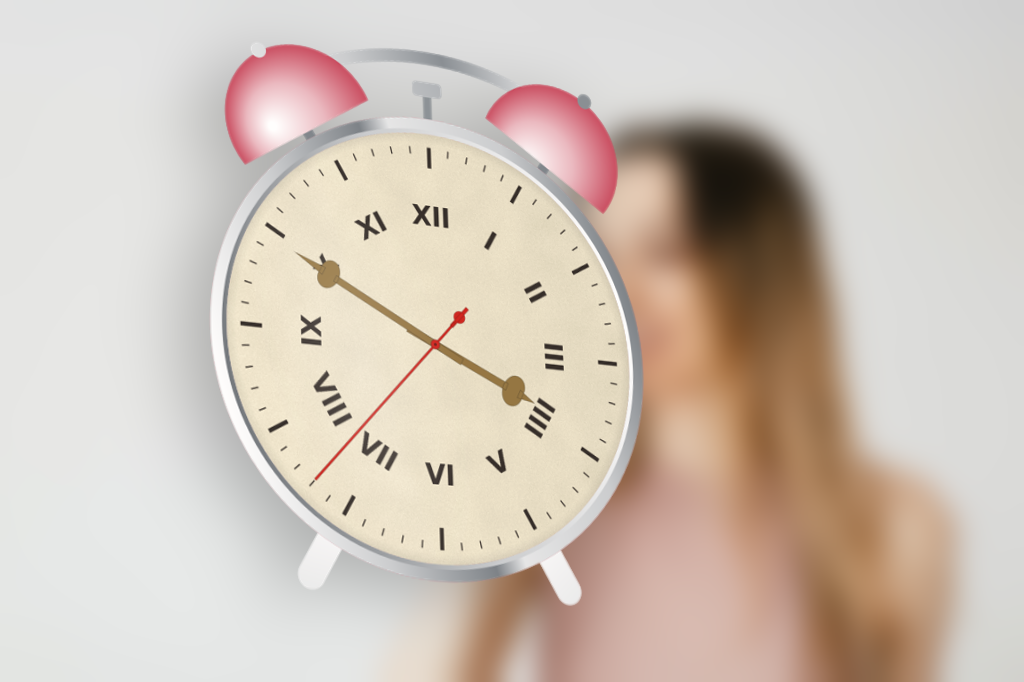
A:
h=3 m=49 s=37
